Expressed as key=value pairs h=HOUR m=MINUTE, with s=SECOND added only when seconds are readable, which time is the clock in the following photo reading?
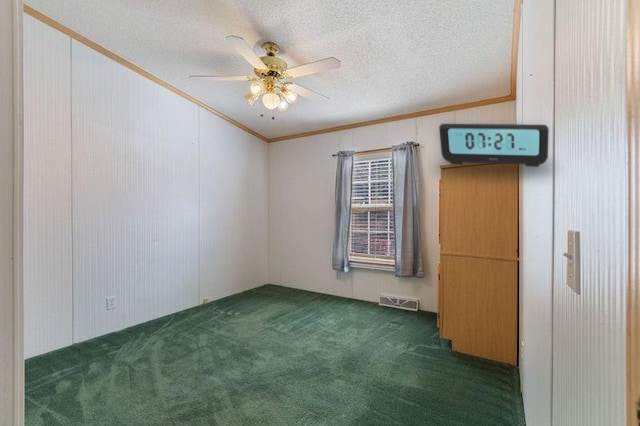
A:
h=7 m=27
